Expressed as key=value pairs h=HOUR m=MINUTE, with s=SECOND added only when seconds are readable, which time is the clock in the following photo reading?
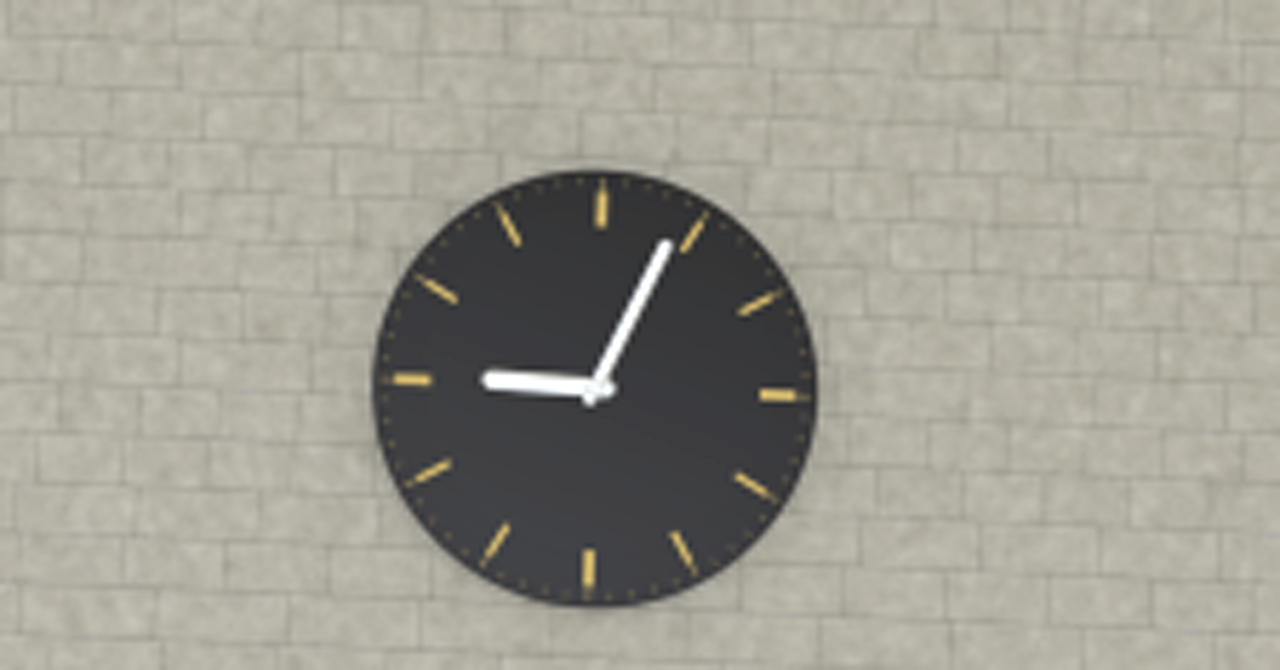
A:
h=9 m=4
